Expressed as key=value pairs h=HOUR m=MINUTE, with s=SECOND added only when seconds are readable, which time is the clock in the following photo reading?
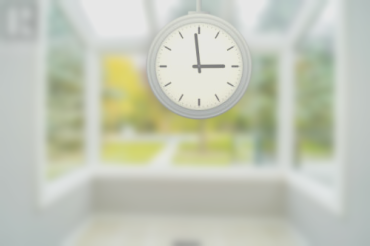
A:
h=2 m=59
